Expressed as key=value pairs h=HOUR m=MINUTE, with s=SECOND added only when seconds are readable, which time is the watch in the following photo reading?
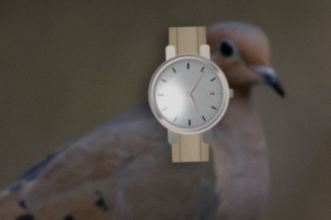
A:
h=5 m=6
